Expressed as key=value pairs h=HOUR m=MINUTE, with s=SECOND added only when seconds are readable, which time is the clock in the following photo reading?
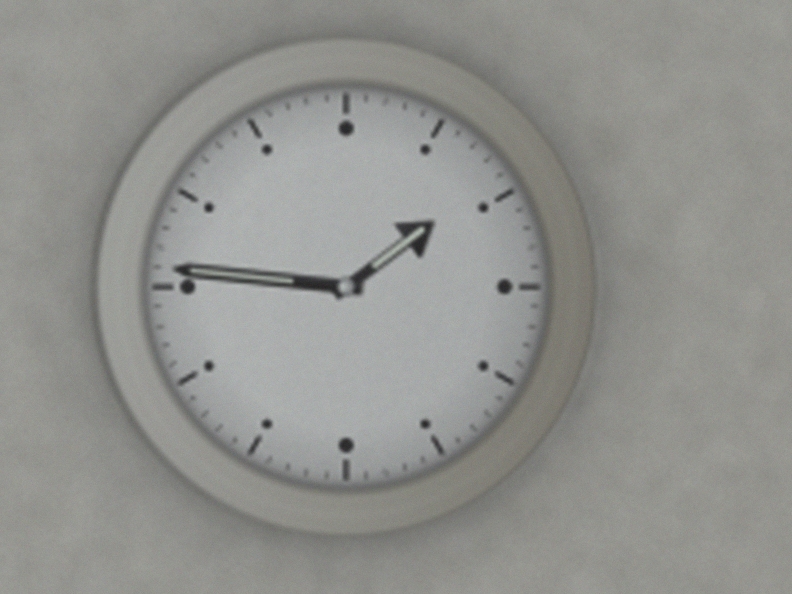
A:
h=1 m=46
